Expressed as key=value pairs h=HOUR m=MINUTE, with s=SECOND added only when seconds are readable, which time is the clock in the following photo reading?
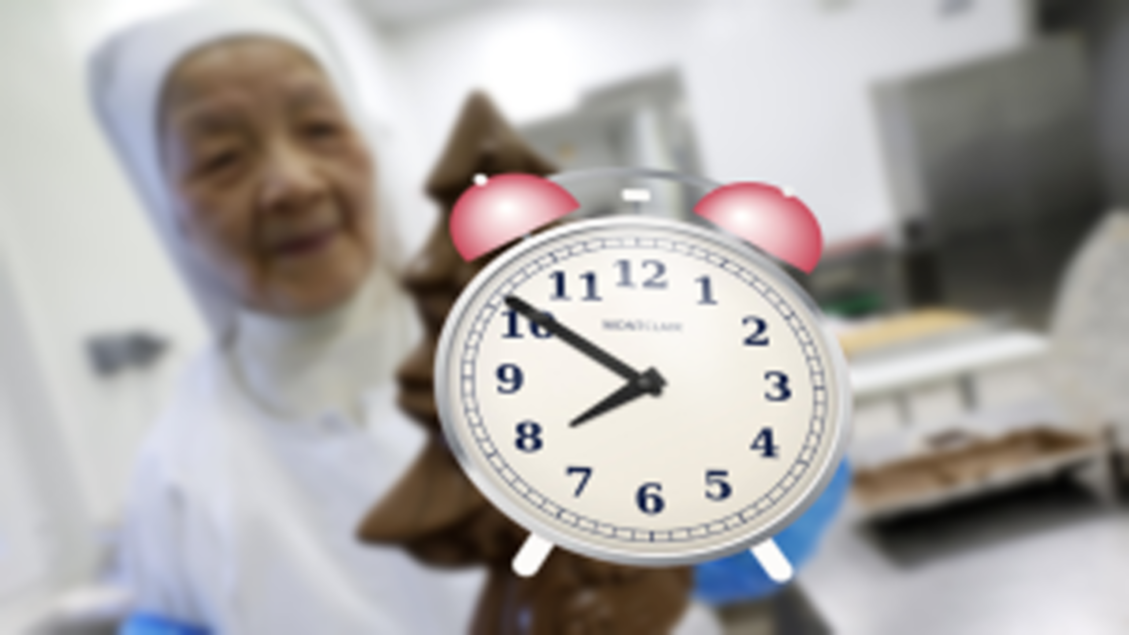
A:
h=7 m=51
